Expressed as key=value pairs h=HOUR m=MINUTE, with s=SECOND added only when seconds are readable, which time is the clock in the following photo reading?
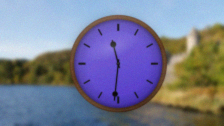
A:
h=11 m=31
